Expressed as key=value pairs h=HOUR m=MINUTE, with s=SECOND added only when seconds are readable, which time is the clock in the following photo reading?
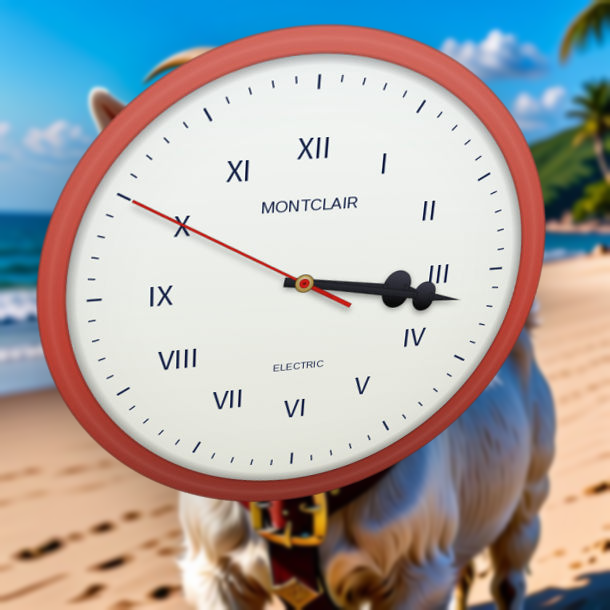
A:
h=3 m=16 s=50
